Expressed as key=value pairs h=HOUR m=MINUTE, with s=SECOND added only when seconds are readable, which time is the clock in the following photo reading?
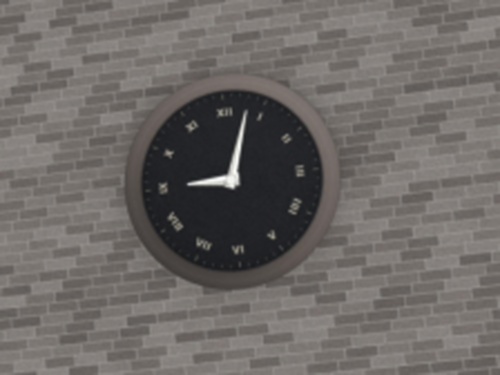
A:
h=9 m=3
